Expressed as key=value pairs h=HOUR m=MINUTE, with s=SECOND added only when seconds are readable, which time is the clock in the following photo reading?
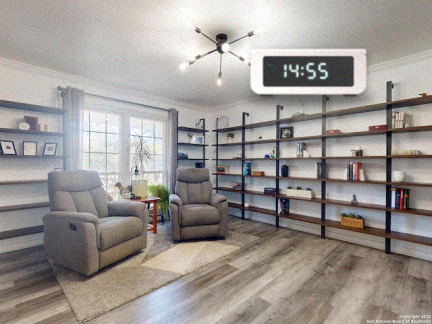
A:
h=14 m=55
